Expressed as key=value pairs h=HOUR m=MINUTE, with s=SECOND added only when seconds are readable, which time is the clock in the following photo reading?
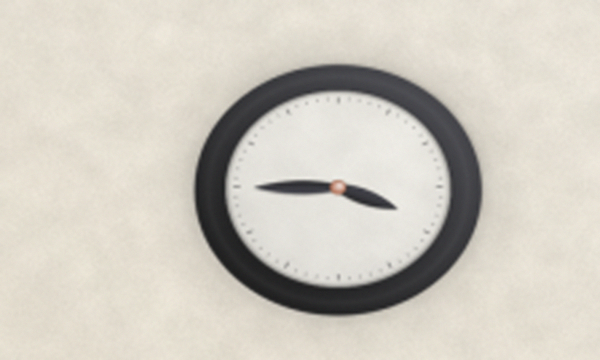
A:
h=3 m=45
